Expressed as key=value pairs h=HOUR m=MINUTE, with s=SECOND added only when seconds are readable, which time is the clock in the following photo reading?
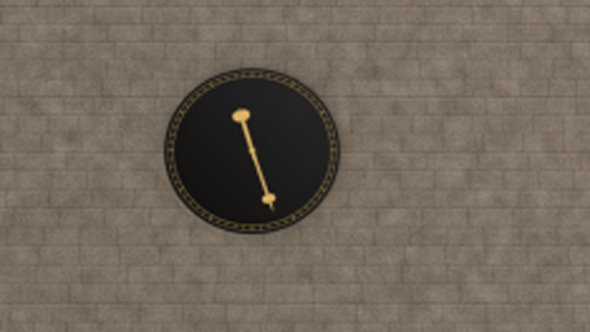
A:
h=11 m=27
